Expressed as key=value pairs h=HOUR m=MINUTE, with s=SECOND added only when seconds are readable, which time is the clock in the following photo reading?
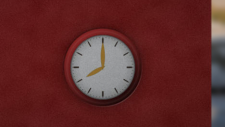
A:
h=8 m=0
